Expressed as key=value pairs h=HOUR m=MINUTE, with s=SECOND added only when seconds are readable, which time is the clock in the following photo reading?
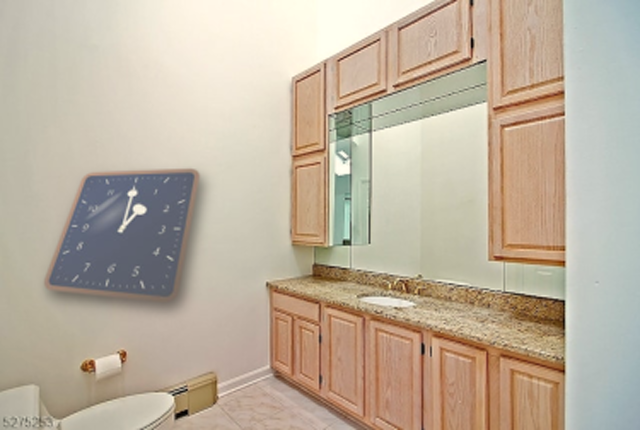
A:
h=1 m=0
